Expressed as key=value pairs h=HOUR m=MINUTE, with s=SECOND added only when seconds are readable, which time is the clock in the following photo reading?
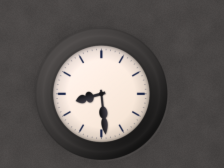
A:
h=8 m=29
